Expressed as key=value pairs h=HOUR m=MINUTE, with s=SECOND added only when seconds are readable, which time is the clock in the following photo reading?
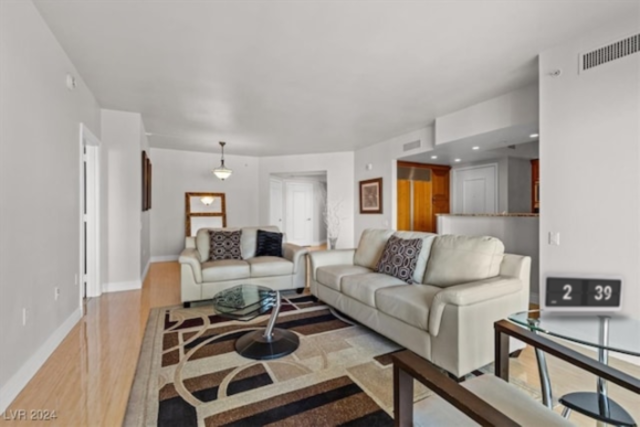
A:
h=2 m=39
